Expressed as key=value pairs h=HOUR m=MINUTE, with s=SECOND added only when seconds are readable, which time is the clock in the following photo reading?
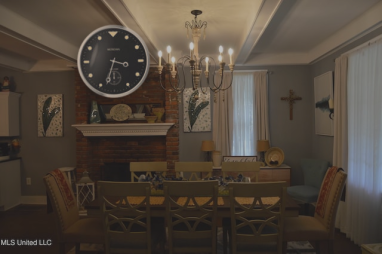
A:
h=3 m=33
